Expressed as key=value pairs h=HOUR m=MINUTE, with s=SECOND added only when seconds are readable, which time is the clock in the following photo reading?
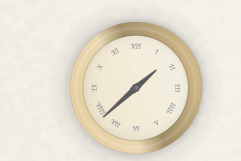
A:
h=1 m=38
